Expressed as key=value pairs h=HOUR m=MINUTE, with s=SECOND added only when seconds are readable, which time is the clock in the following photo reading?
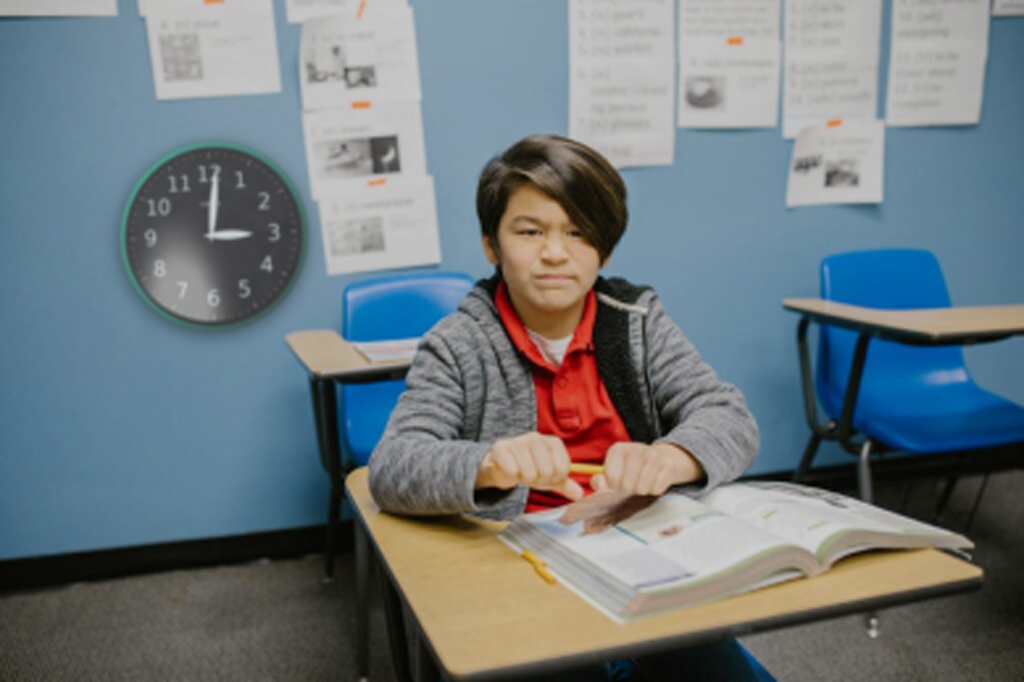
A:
h=3 m=1
